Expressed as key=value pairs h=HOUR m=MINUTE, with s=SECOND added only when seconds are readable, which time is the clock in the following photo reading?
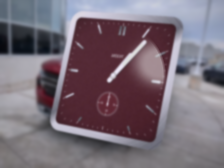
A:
h=1 m=6
